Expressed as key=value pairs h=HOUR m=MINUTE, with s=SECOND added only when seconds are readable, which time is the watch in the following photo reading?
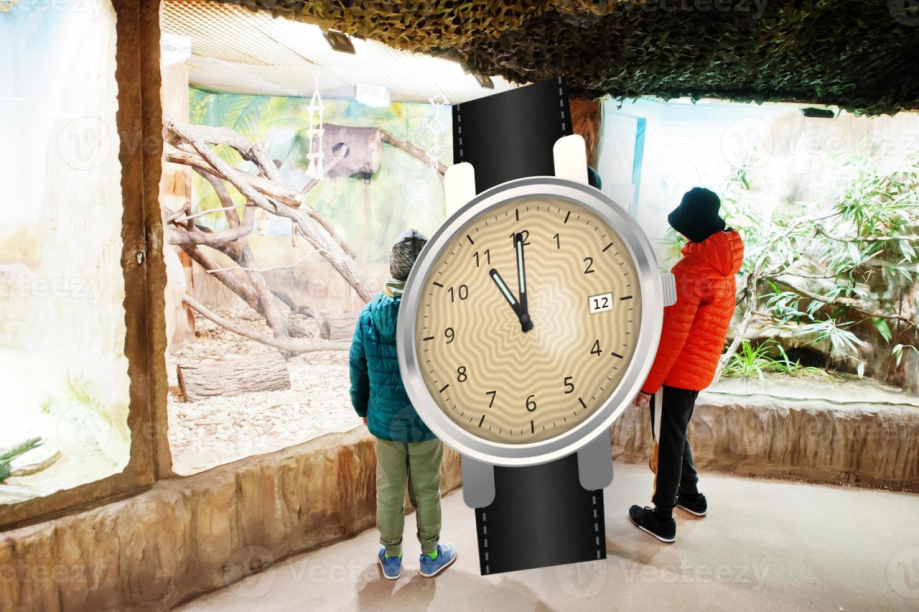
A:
h=11 m=0
